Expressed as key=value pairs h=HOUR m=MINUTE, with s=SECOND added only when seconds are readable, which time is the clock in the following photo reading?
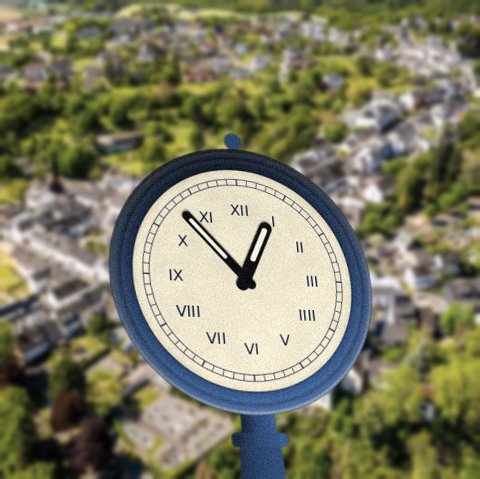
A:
h=12 m=53
